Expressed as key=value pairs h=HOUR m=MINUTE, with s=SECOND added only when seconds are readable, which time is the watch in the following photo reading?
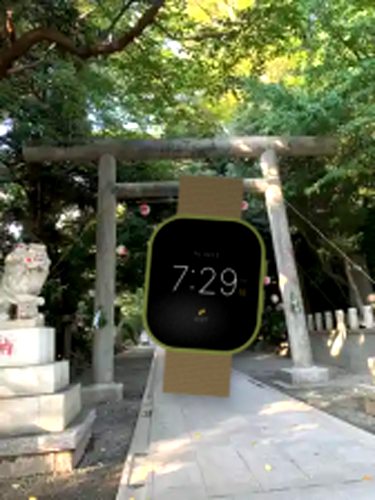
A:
h=7 m=29
